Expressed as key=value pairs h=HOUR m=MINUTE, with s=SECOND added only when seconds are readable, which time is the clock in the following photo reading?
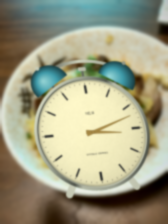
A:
h=3 m=12
